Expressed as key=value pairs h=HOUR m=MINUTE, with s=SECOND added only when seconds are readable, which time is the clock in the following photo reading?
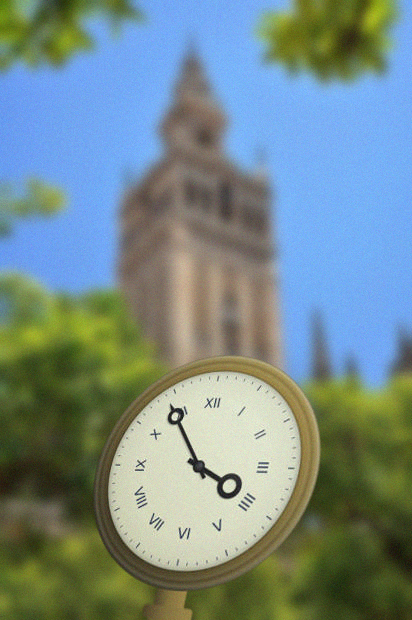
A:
h=3 m=54
